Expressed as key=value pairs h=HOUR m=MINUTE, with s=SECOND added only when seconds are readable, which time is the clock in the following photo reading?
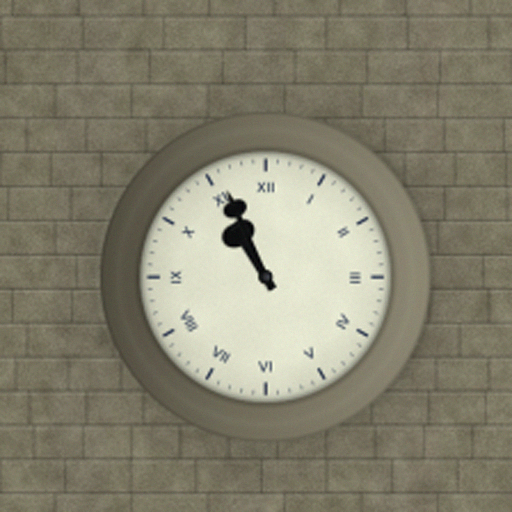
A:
h=10 m=56
